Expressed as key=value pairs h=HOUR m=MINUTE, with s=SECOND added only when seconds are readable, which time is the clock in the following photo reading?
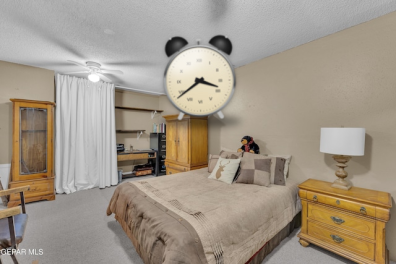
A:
h=3 m=39
